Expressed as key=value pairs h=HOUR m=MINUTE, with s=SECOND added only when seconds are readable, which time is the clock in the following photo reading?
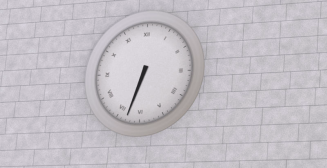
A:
h=6 m=33
